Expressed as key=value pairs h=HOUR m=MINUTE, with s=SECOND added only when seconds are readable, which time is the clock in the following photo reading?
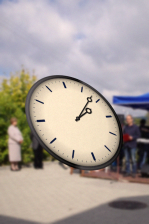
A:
h=2 m=8
